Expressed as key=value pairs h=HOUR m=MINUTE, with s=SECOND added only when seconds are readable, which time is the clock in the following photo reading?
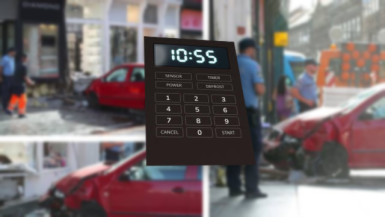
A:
h=10 m=55
